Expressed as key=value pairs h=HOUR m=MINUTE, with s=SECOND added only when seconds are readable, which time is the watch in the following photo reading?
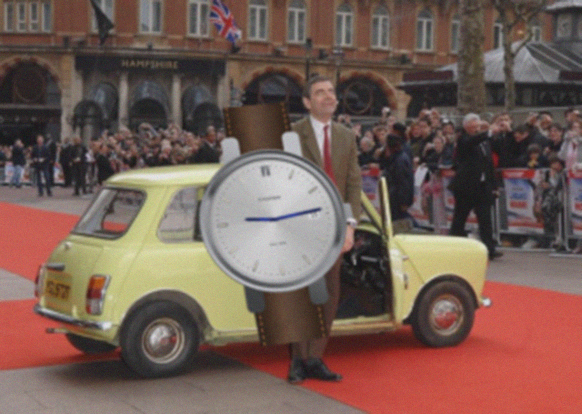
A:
h=9 m=14
